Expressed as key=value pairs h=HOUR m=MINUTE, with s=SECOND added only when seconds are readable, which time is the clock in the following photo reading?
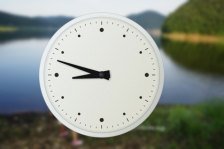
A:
h=8 m=48
